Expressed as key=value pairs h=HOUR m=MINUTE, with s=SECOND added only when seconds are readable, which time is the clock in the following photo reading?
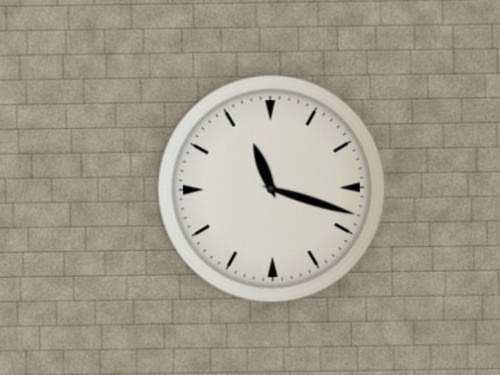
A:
h=11 m=18
